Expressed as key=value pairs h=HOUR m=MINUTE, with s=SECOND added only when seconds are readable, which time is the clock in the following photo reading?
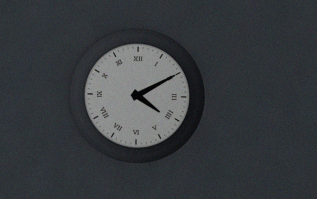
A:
h=4 m=10
